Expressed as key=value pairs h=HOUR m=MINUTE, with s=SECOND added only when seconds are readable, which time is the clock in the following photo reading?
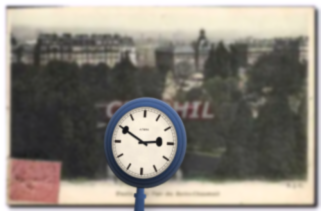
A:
h=2 m=50
